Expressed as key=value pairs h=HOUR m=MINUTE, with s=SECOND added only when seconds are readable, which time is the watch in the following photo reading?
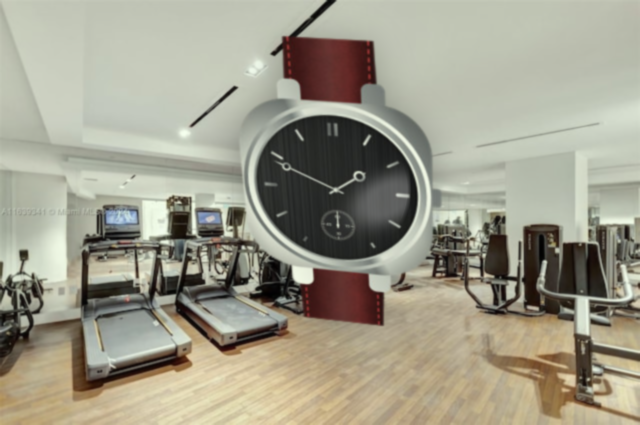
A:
h=1 m=49
